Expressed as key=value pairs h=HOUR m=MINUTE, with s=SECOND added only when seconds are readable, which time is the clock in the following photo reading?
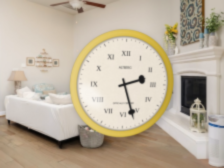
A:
h=2 m=27
